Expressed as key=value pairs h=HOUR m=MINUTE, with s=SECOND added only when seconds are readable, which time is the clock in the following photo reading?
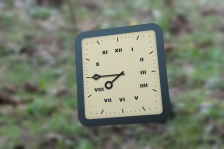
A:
h=7 m=45
